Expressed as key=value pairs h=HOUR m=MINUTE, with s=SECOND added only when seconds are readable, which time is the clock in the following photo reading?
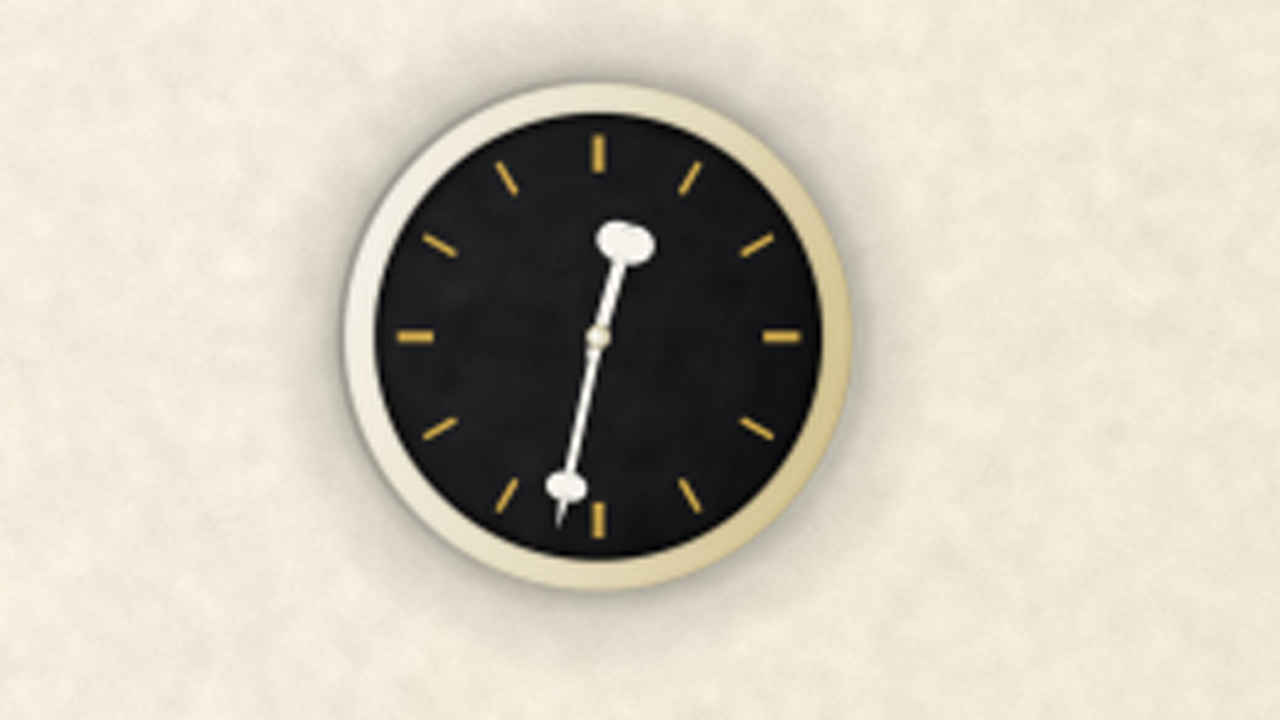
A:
h=12 m=32
